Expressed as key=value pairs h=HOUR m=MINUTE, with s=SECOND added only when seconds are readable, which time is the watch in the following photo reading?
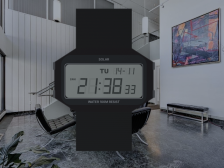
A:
h=21 m=38 s=33
